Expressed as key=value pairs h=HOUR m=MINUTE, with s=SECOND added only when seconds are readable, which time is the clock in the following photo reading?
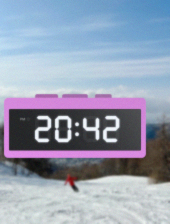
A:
h=20 m=42
